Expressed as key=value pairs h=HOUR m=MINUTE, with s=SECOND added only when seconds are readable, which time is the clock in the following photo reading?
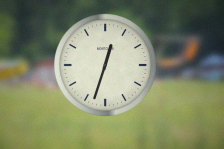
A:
h=12 m=33
